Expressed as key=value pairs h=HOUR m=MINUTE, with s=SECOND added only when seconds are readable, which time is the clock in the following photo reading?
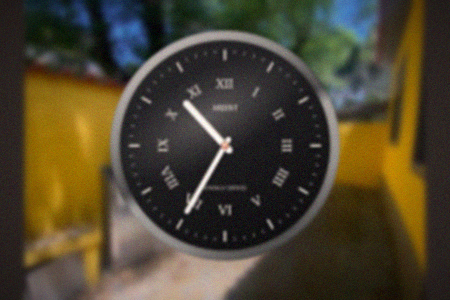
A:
h=10 m=35
